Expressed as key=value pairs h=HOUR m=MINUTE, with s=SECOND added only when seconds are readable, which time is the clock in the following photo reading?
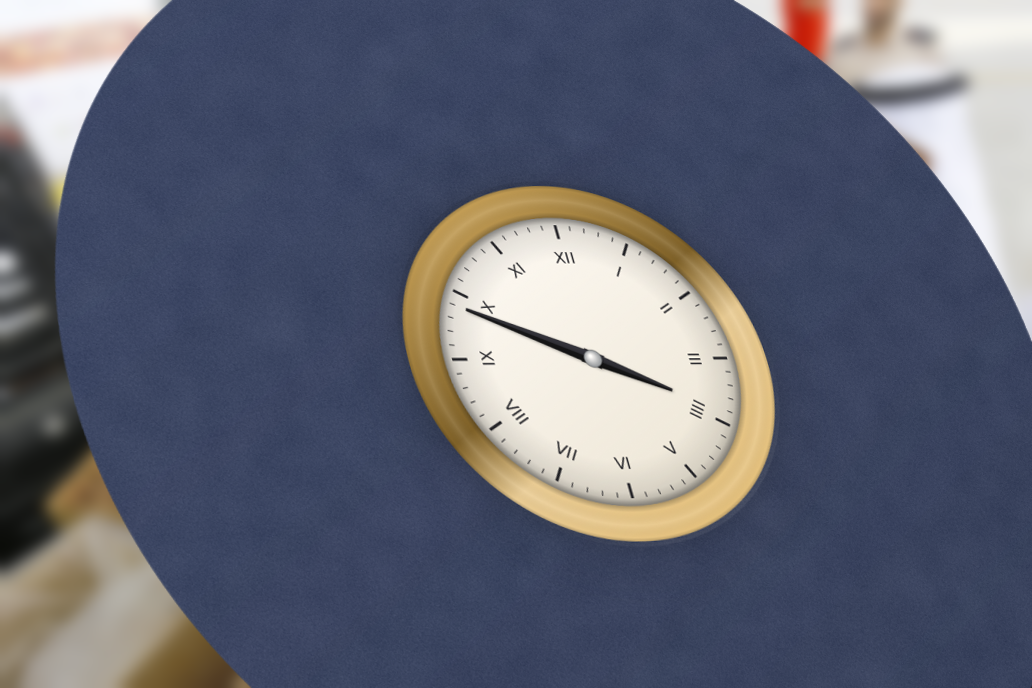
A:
h=3 m=49
